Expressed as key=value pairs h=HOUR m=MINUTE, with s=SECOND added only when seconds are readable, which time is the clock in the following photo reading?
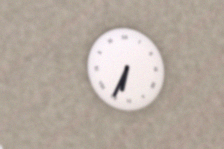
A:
h=6 m=35
